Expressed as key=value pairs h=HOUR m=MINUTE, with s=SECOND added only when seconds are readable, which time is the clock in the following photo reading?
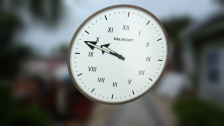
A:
h=9 m=48
